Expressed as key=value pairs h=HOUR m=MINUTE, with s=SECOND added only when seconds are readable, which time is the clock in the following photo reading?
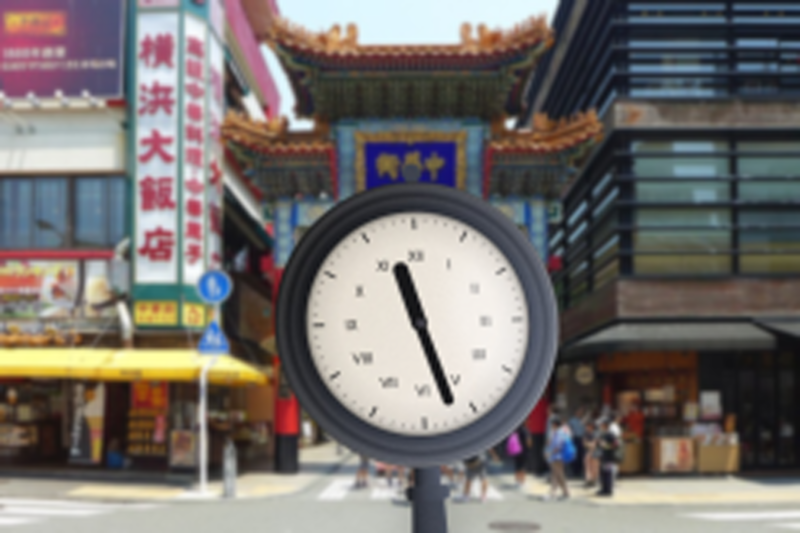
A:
h=11 m=27
